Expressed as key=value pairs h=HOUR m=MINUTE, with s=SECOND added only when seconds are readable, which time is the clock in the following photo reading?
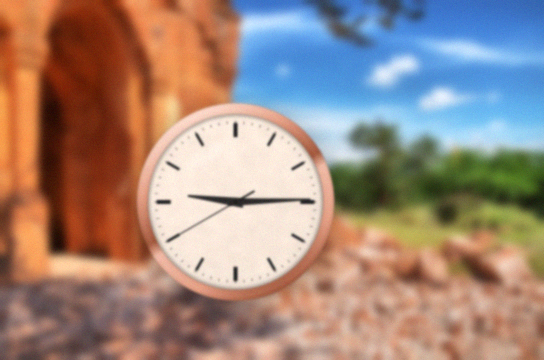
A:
h=9 m=14 s=40
